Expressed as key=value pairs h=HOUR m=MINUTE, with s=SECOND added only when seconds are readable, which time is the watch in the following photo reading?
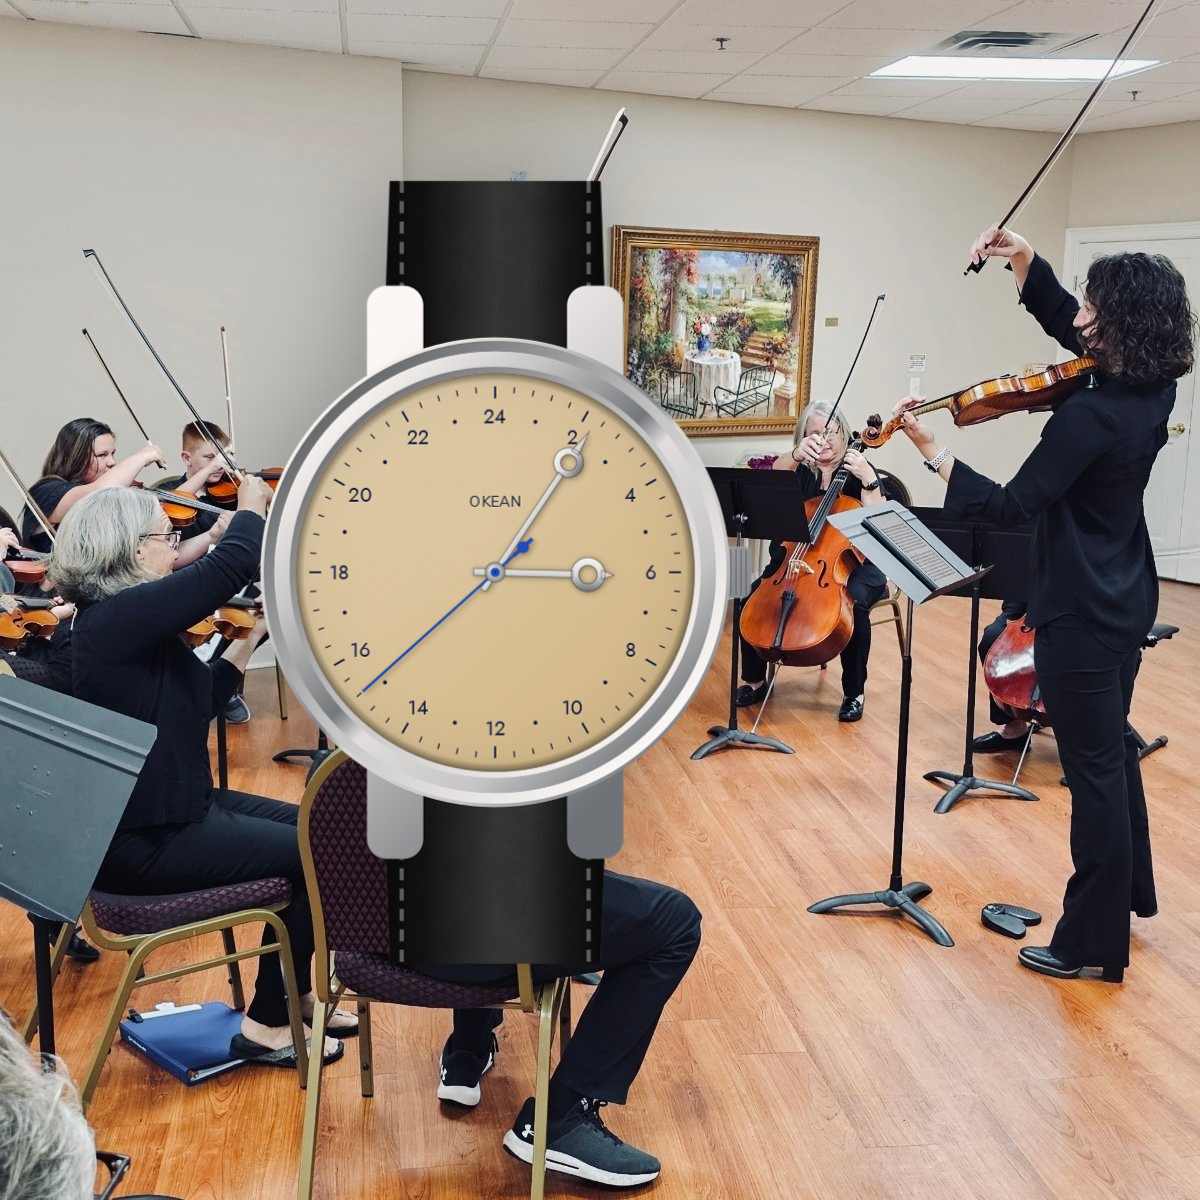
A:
h=6 m=5 s=38
